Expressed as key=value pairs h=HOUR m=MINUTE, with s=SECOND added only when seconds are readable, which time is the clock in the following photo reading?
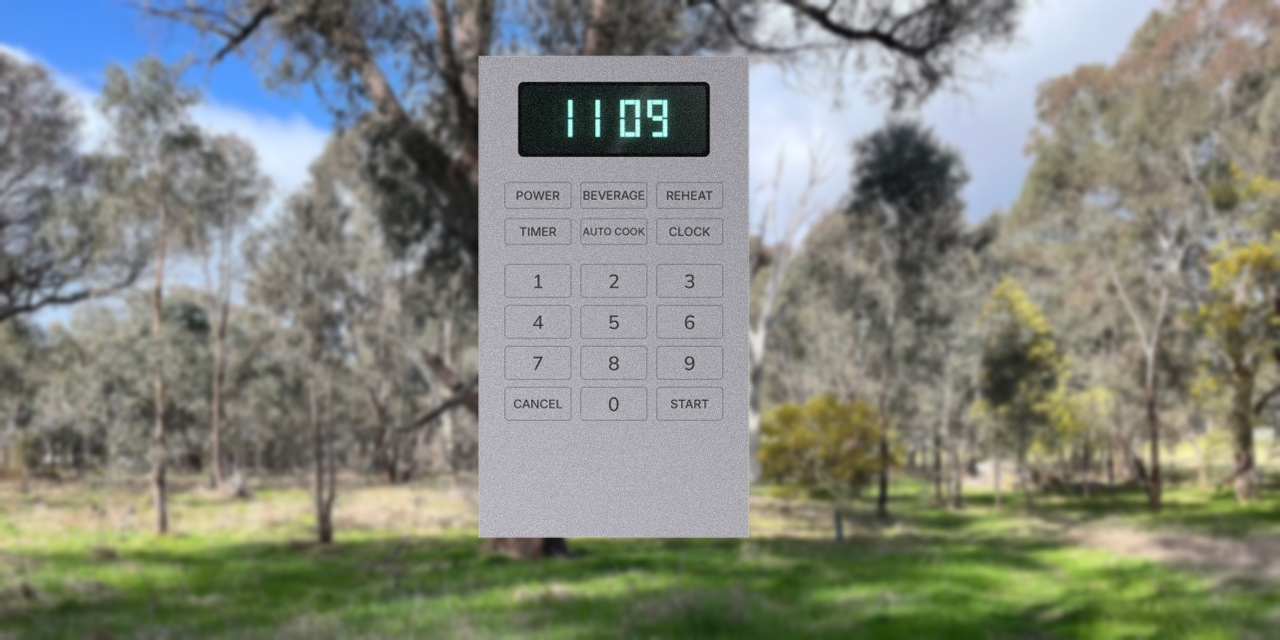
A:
h=11 m=9
